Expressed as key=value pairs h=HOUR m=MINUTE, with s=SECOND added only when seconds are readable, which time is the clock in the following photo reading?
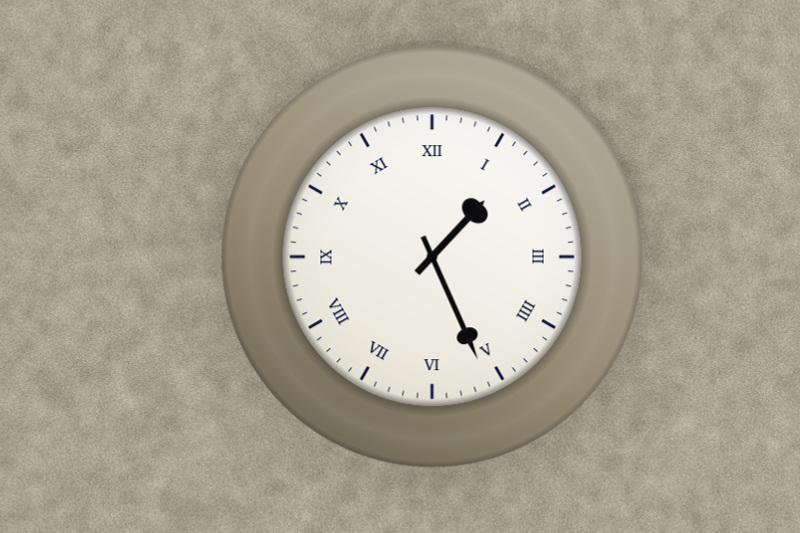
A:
h=1 m=26
